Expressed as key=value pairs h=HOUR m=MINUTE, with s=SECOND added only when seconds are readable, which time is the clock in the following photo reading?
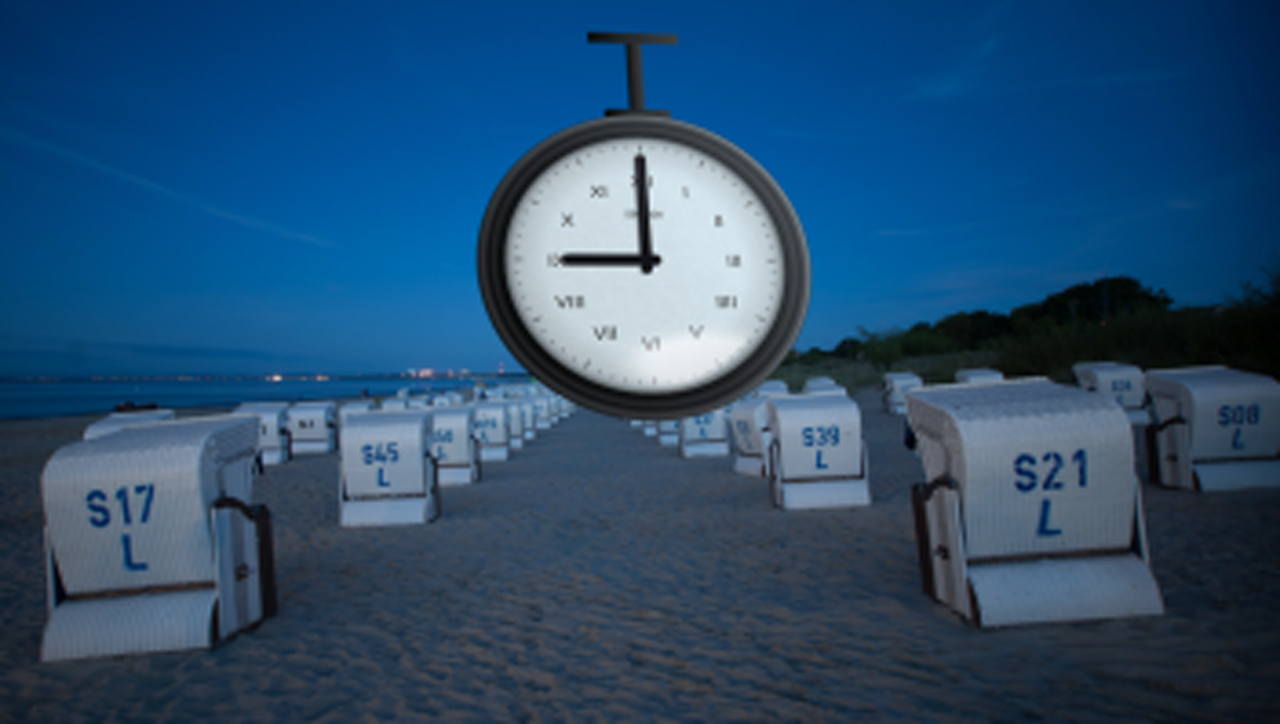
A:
h=9 m=0
